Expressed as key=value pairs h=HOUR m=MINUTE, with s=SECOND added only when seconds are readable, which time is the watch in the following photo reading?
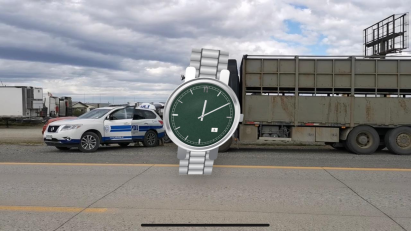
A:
h=12 m=10
